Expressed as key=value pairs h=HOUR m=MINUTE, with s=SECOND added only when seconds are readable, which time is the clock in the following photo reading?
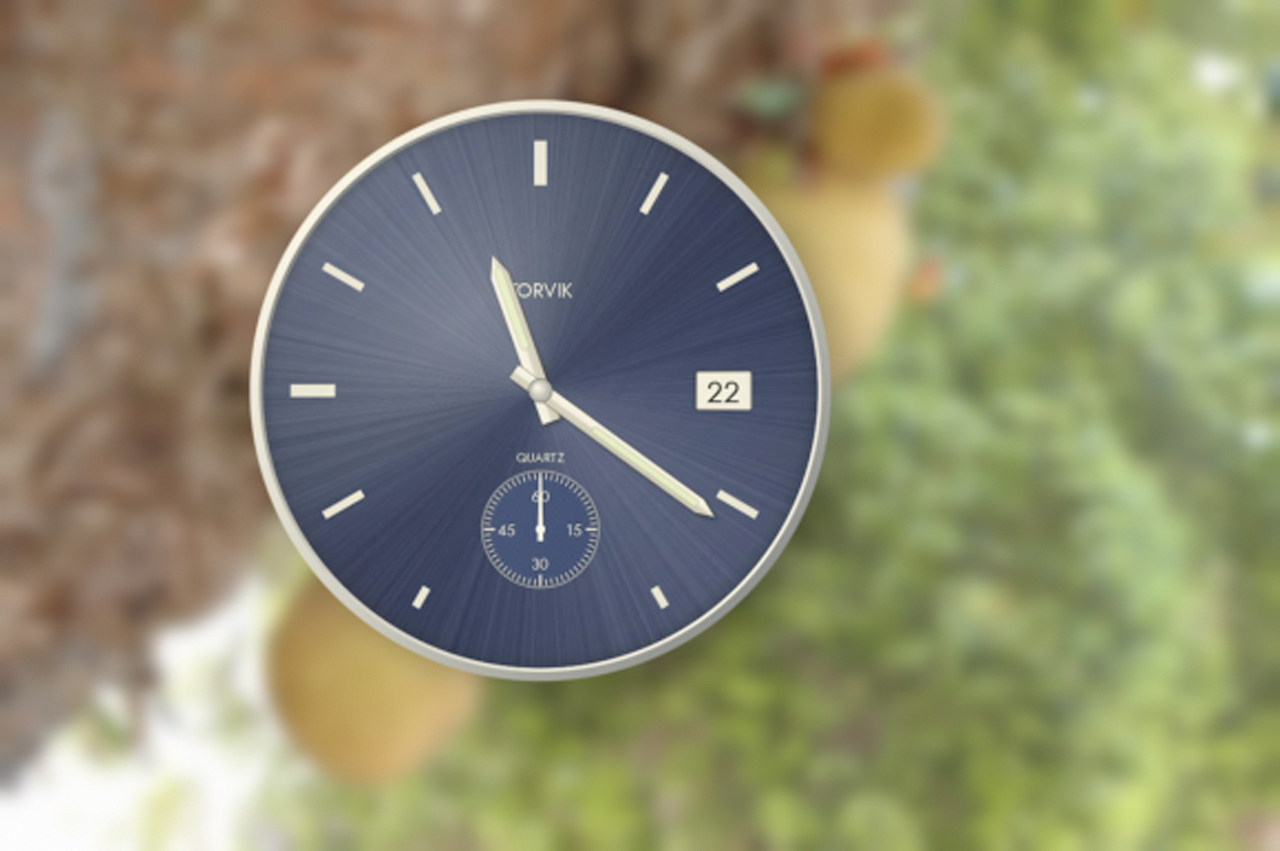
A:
h=11 m=21
